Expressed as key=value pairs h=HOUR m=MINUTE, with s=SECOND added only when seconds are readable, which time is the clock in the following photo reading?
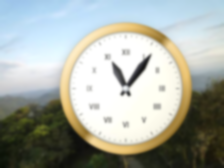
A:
h=11 m=6
